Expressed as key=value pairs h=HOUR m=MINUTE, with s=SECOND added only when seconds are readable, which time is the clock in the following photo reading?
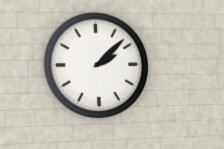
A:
h=2 m=8
